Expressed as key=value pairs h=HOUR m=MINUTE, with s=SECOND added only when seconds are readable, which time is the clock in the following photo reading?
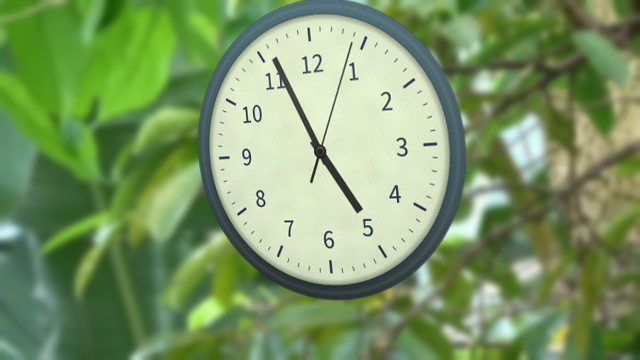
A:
h=4 m=56 s=4
